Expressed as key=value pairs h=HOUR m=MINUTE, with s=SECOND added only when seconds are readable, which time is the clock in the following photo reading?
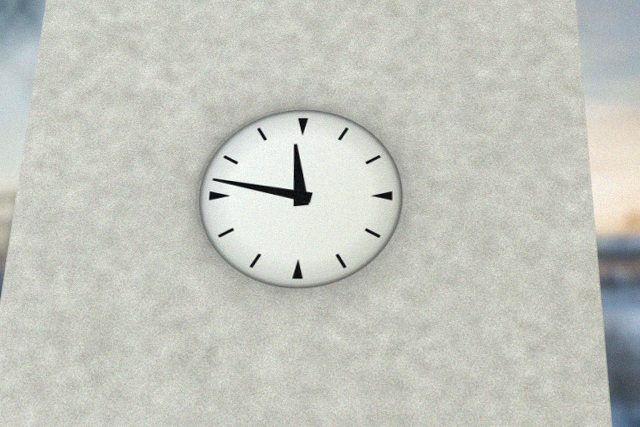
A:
h=11 m=47
